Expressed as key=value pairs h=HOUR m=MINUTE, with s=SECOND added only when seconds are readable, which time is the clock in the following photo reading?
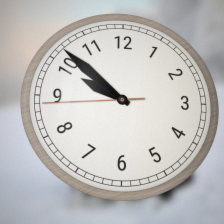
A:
h=9 m=51 s=44
